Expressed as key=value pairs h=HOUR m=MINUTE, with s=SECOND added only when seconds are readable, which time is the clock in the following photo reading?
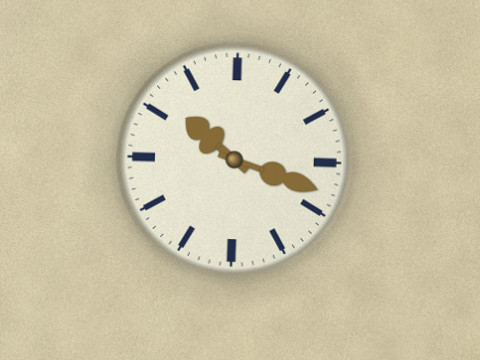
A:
h=10 m=18
